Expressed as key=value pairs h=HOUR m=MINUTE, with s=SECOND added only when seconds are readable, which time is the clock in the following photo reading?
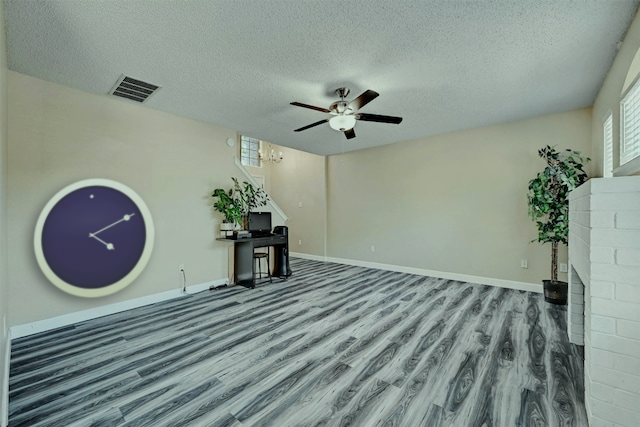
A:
h=4 m=11
